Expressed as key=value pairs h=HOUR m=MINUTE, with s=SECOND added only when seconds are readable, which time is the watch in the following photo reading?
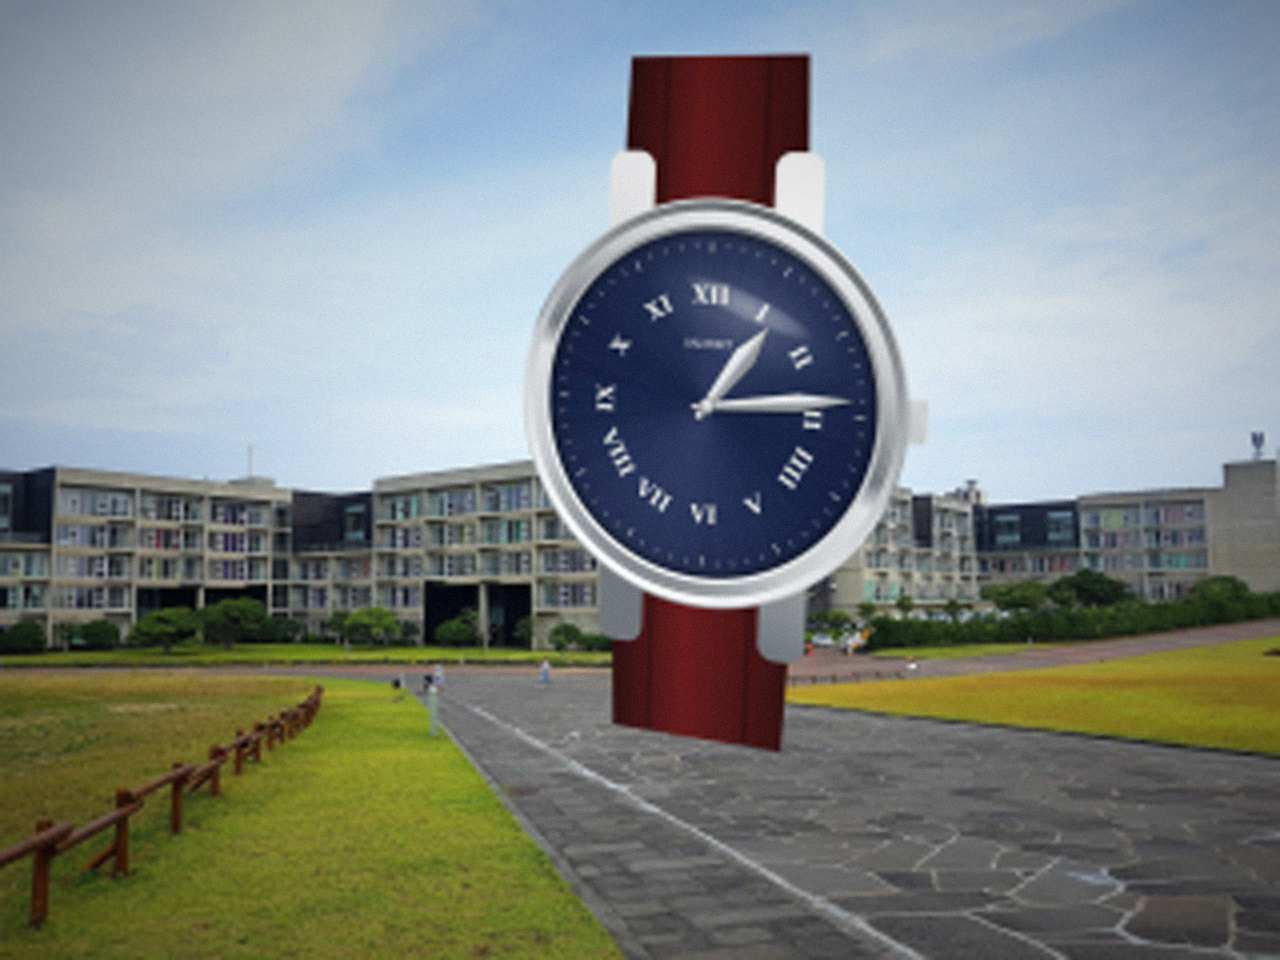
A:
h=1 m=14
